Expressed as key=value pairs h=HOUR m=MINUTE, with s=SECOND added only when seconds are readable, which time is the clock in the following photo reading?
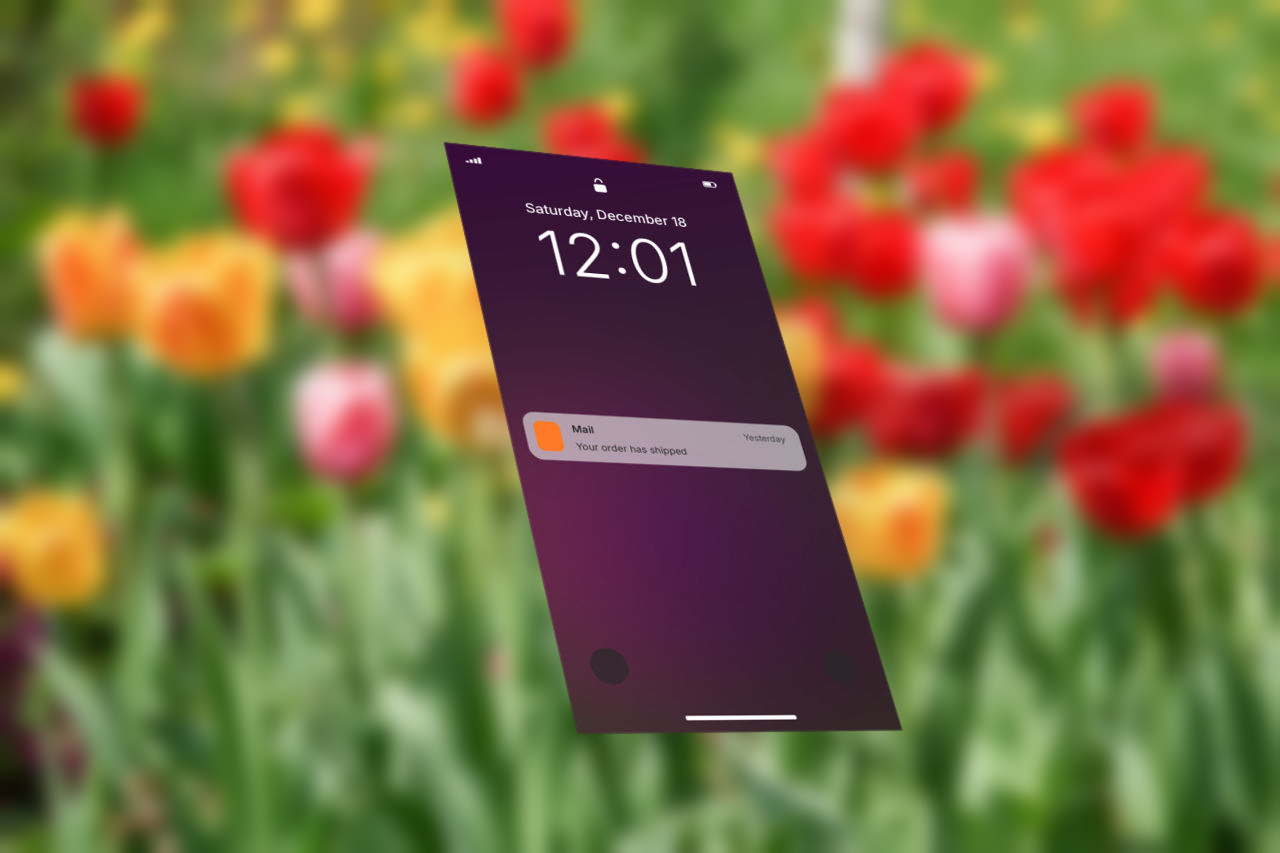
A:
h=12 m=1
